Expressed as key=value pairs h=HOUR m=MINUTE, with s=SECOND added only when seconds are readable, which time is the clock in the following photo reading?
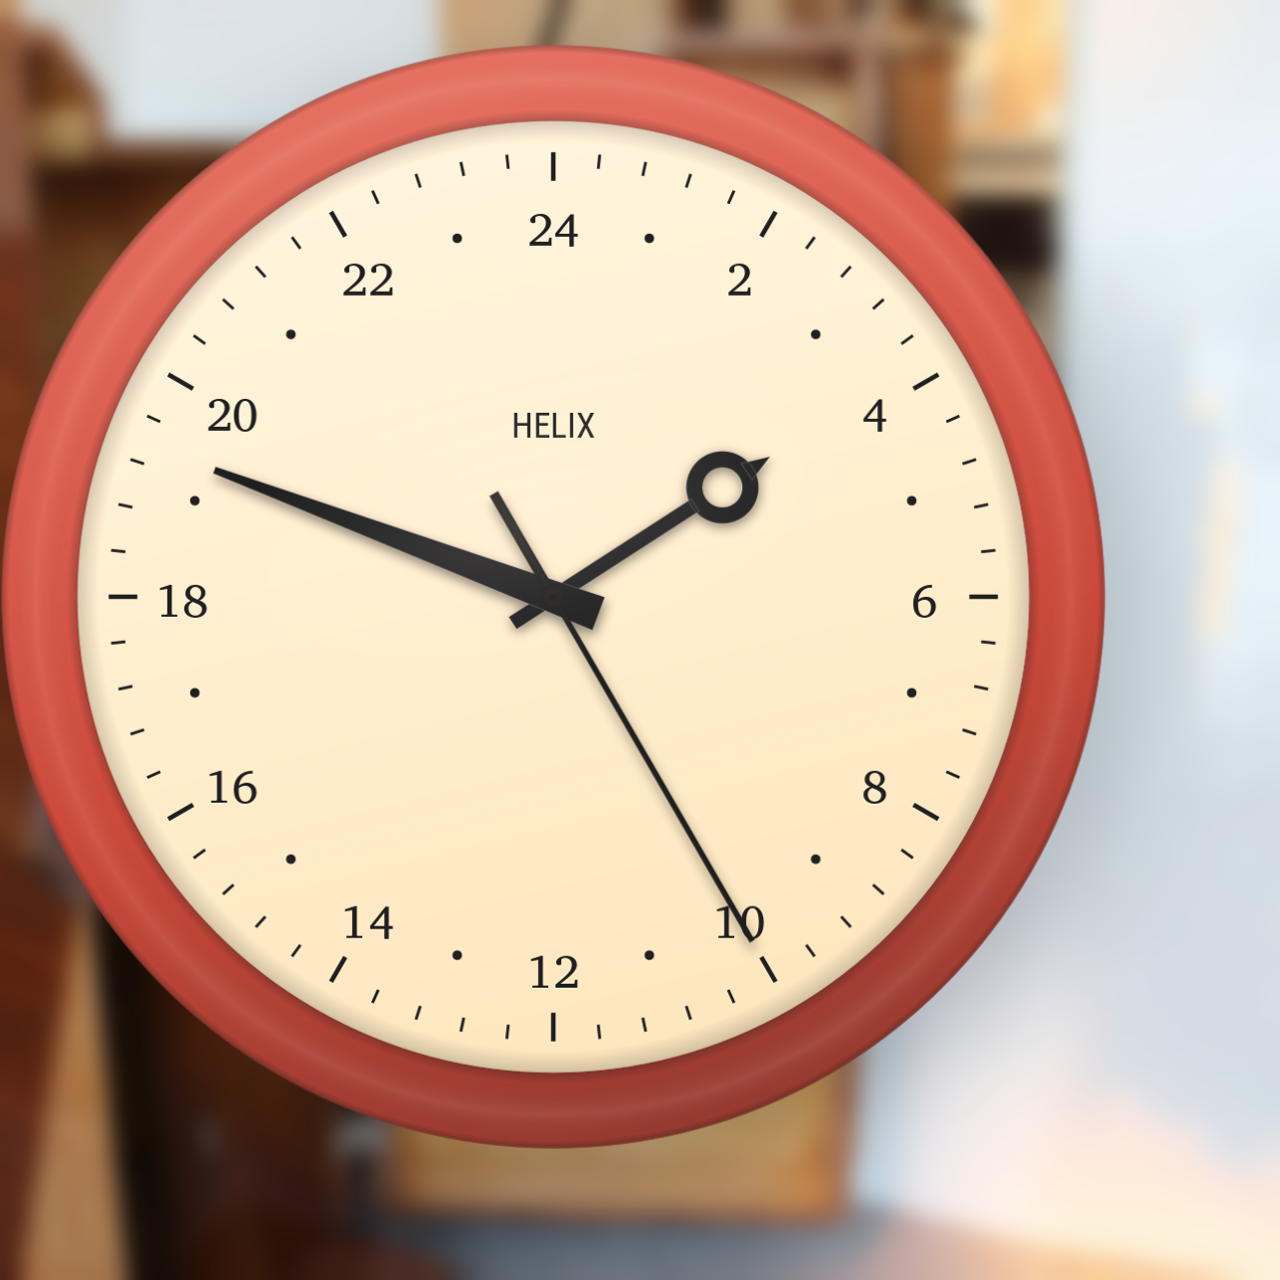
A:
h=3 m=48 s=25
